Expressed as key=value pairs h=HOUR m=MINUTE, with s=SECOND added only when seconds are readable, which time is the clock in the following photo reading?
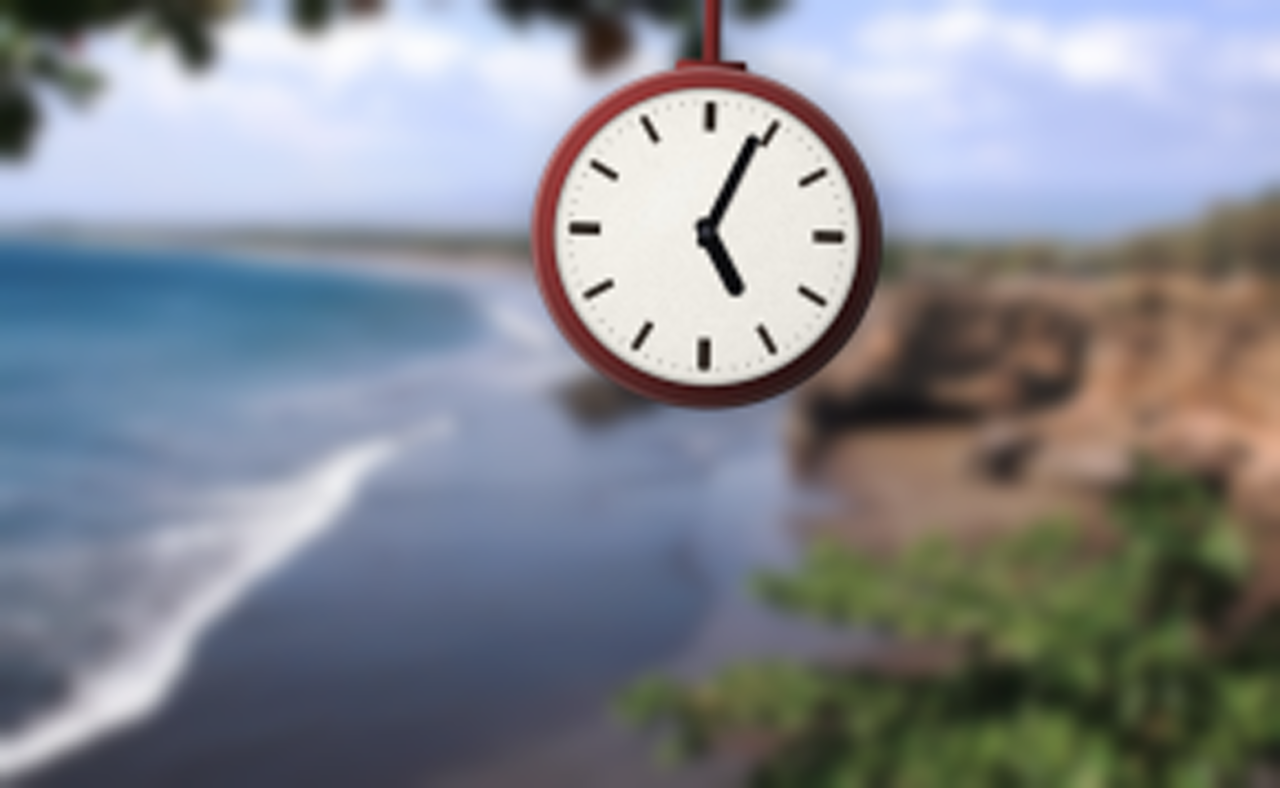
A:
h=5 m=4
